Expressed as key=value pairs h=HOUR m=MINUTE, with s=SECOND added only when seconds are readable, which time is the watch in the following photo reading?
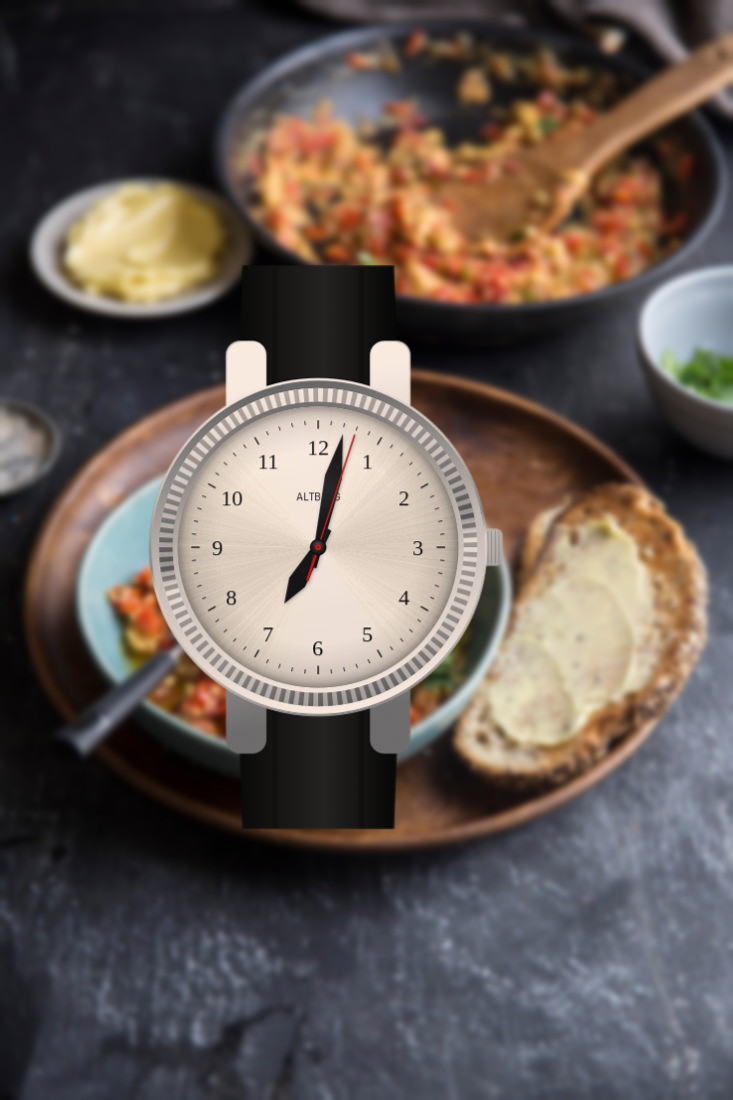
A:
h=7 m=2 s=3
